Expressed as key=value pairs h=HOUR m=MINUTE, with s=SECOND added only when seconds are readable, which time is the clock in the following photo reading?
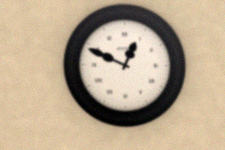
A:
h=12 m=49
